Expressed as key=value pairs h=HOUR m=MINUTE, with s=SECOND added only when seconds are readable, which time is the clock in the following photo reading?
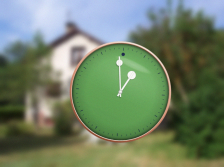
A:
h=12 m=59
